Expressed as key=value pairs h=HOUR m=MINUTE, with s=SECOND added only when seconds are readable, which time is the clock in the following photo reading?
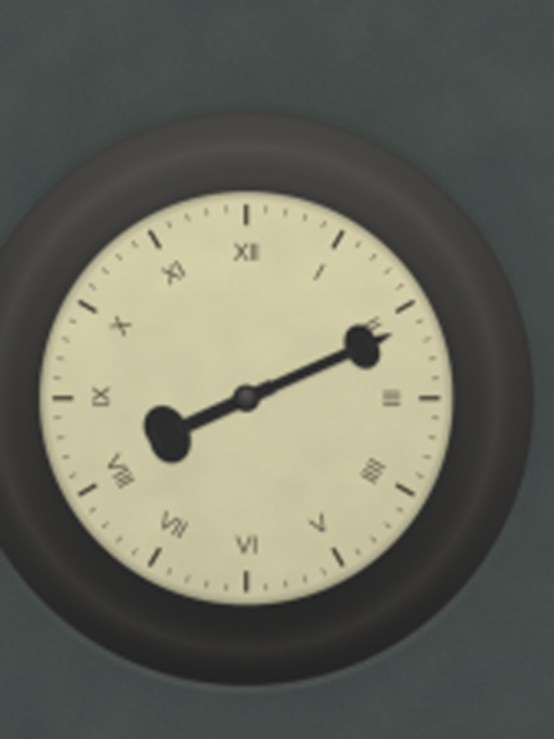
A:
h=8 m=11
